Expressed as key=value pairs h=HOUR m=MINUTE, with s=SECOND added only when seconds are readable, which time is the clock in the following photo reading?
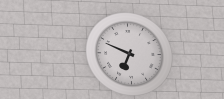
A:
h=6 m=49
